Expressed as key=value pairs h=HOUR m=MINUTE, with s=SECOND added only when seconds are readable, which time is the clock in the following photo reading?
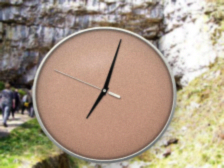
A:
h=7 m=2 s=49
